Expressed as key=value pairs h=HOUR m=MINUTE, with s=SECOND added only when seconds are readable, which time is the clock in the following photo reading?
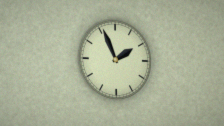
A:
h=1 m=56
